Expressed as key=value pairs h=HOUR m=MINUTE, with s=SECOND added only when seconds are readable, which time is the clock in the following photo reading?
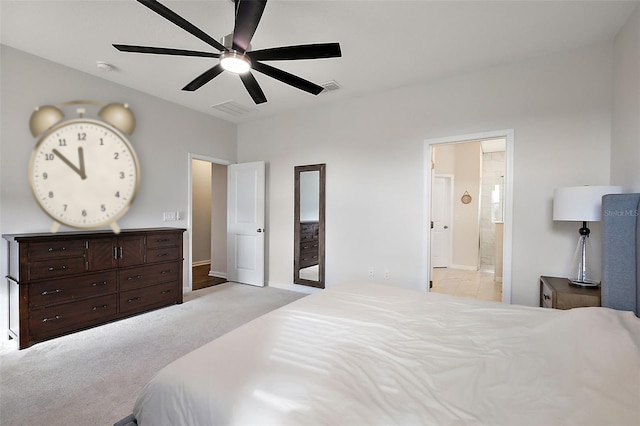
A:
h=11 m=52
